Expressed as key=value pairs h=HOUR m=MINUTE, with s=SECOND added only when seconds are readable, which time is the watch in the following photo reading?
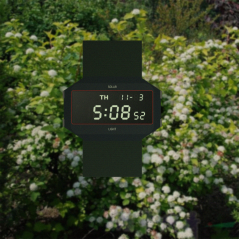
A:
h=5 m=8 s=52
